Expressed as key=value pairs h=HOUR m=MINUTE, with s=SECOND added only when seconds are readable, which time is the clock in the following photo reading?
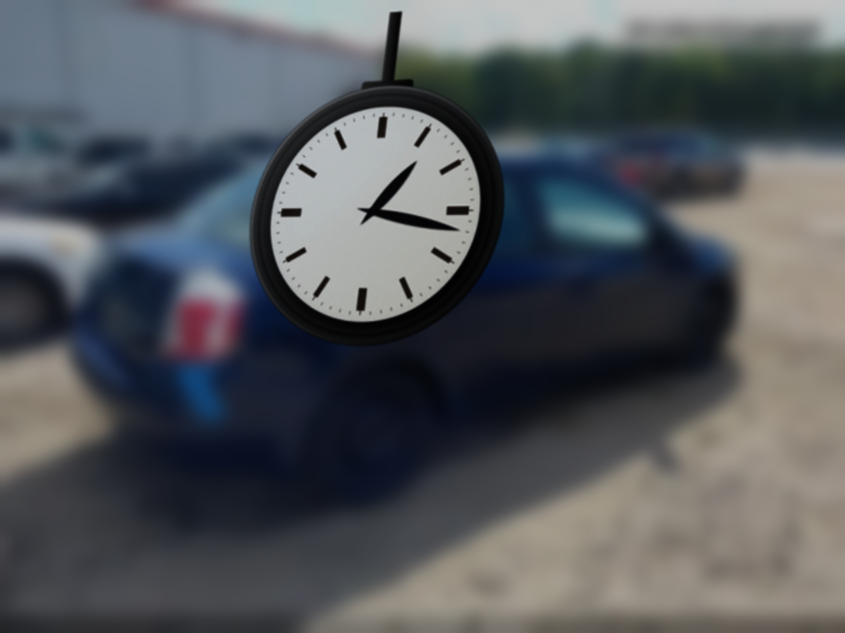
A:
h=1 m=17
